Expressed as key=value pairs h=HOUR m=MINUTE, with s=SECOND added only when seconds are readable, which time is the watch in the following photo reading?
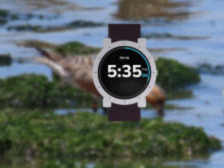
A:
h=5 m=35
